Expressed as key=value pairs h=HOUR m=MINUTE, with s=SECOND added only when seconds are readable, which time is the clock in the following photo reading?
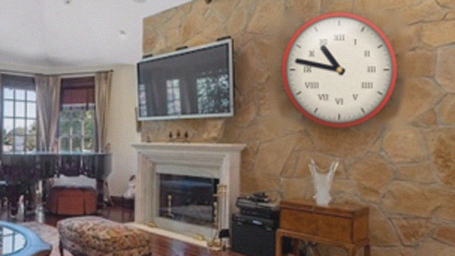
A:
h=10 m=47
